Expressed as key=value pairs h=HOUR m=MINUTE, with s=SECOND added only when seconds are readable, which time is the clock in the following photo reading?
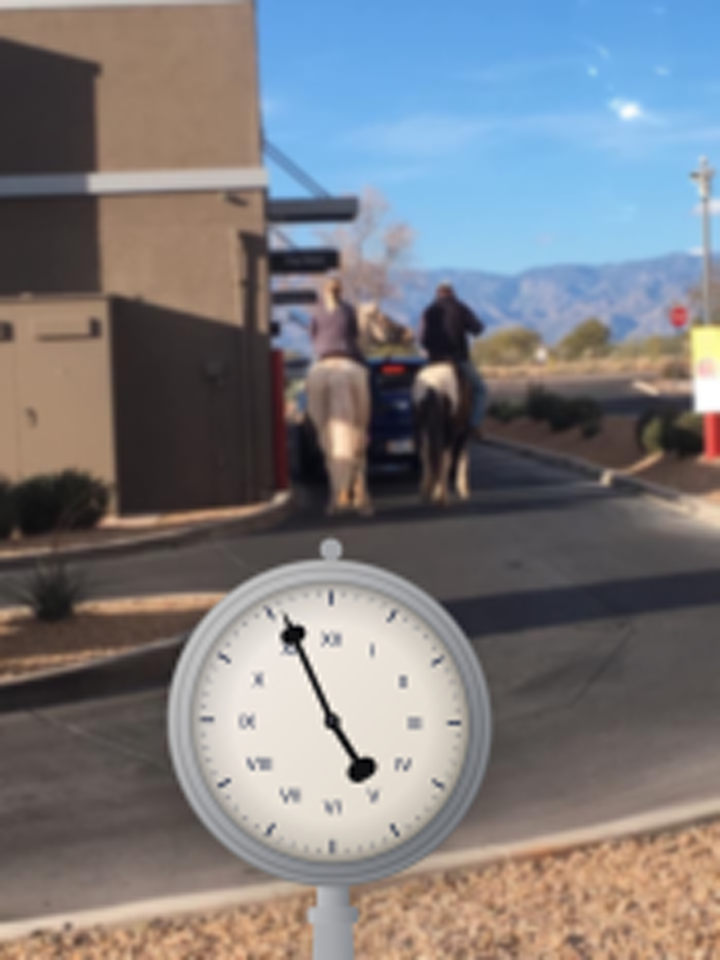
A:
h=4 m=56
